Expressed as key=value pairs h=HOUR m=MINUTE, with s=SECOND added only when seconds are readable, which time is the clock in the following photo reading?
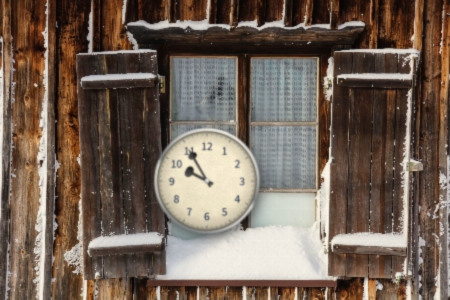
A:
h=9 m=55
